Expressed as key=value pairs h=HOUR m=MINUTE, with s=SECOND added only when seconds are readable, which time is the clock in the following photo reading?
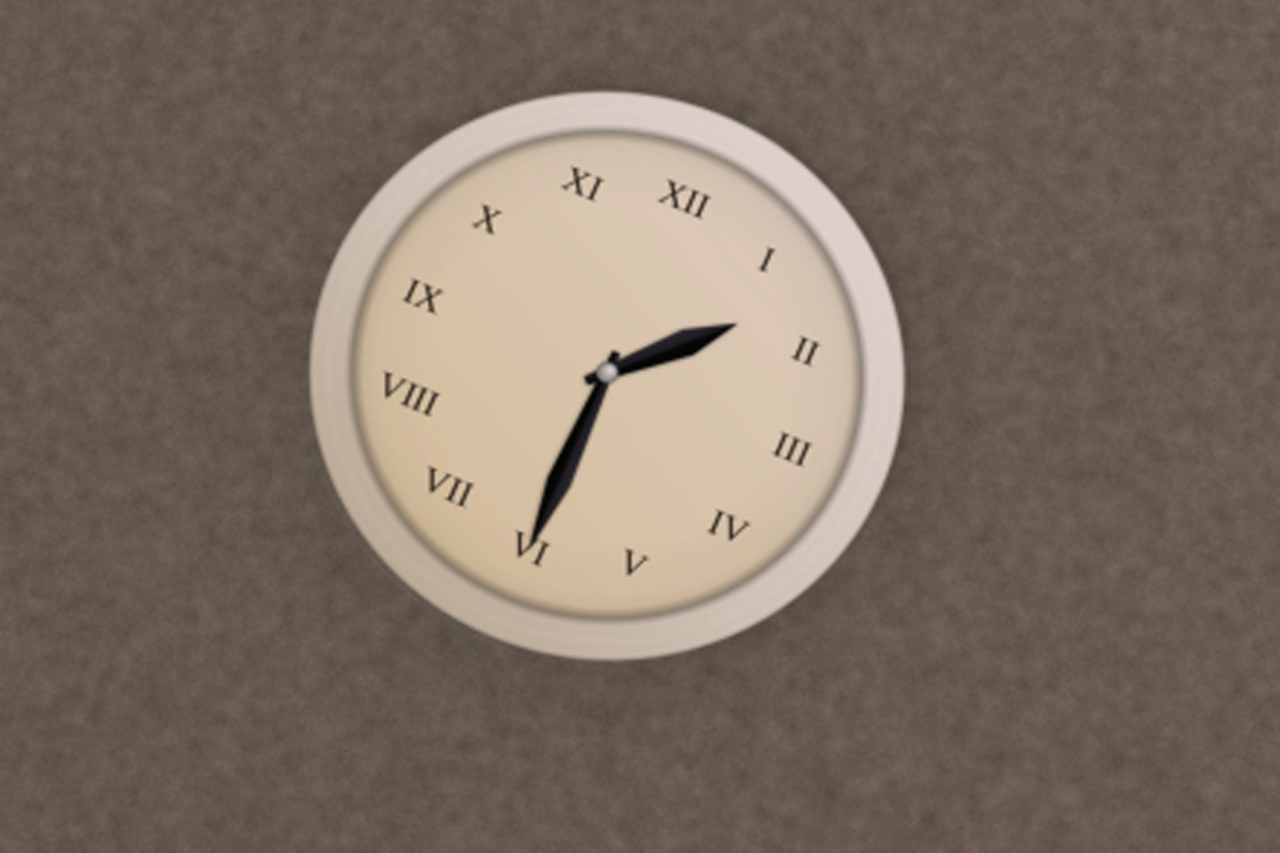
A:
h=1 m=30
